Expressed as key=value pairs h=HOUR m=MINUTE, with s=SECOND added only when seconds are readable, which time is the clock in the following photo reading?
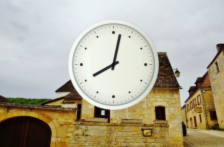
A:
h=8 m=2
